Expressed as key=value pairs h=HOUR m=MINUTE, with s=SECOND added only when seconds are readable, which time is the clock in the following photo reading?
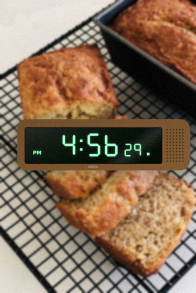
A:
h=4 m=56 s=29
